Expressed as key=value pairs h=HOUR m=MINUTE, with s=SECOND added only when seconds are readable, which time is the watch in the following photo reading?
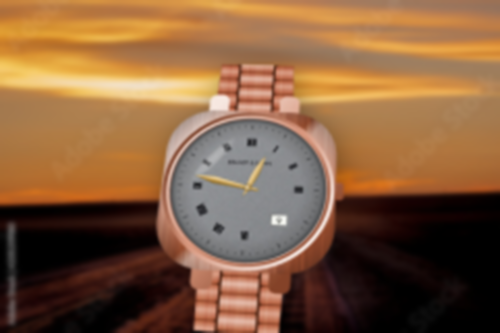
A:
h=12 m=47
